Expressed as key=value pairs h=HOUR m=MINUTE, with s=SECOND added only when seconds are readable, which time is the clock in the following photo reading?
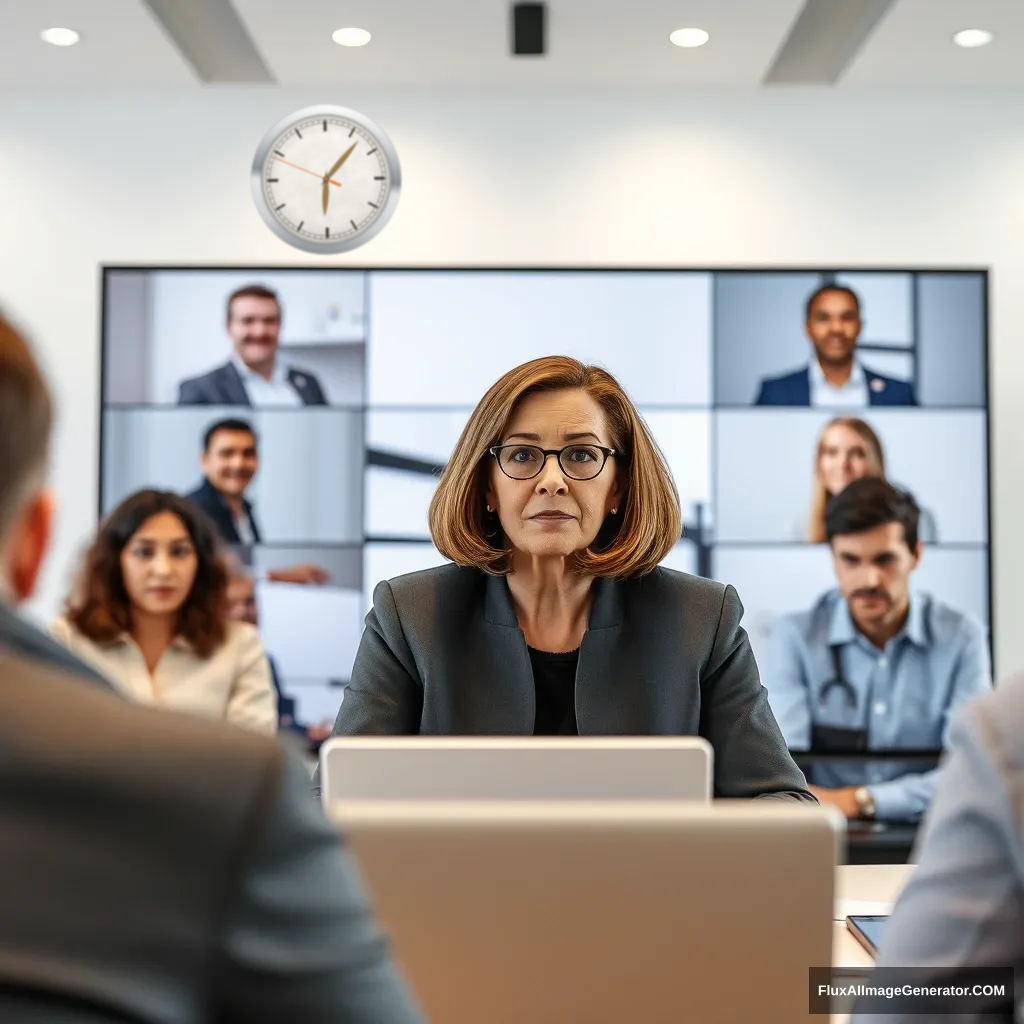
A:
h=6 m=6 s=49
